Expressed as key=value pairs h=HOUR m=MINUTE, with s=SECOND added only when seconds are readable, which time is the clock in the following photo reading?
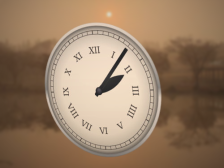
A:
h=2 m=7
